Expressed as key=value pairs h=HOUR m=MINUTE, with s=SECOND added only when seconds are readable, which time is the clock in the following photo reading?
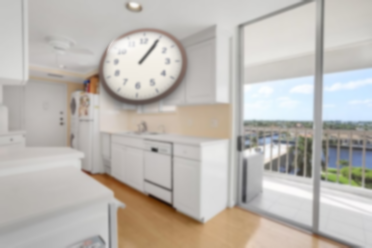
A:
h=1 m=5
